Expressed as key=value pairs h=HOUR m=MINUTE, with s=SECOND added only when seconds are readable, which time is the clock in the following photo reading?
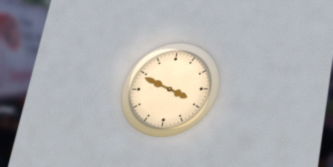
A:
h=3 m=49
